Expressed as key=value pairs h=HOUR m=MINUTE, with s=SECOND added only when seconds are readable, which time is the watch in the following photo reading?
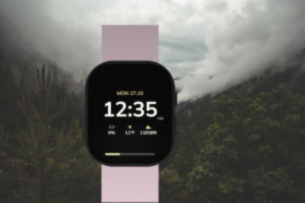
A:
h=12 m=35
